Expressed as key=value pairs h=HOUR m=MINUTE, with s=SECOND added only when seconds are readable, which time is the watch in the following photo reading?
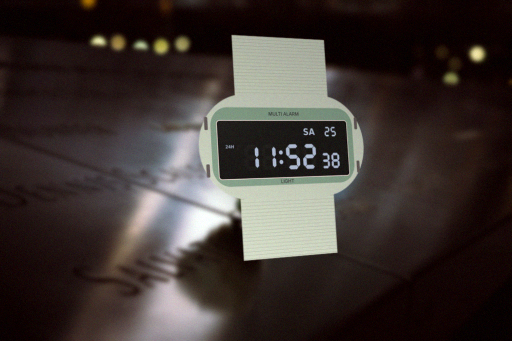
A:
h=11 m=52 s=38
